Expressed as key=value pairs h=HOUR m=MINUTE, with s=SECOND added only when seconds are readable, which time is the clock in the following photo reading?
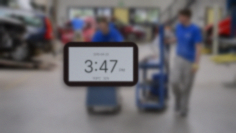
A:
h=3 m=47
